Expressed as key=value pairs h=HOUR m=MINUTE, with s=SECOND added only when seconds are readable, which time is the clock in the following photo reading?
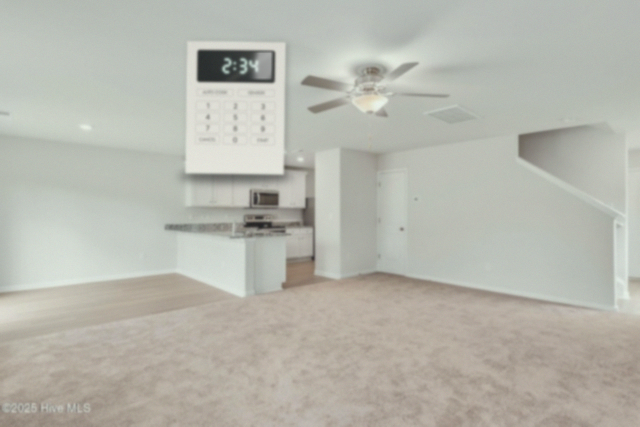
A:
h=2 m=34
